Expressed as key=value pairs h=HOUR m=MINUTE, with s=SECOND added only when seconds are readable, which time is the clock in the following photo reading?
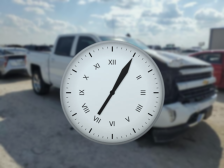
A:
h=7 m=5
